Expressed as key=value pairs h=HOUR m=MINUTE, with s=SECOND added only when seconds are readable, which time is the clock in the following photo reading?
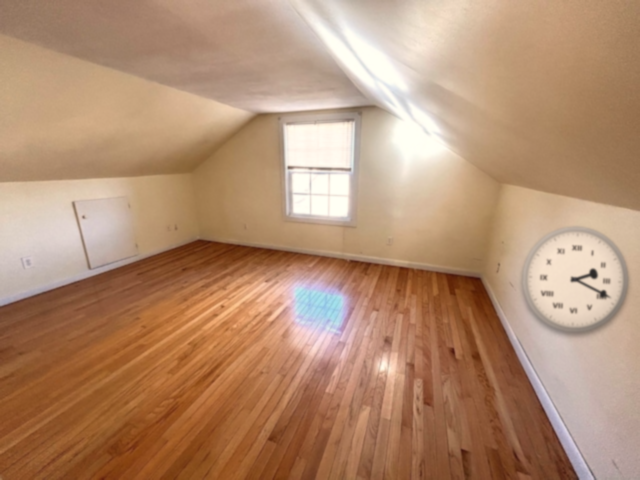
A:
h=2 m=19
